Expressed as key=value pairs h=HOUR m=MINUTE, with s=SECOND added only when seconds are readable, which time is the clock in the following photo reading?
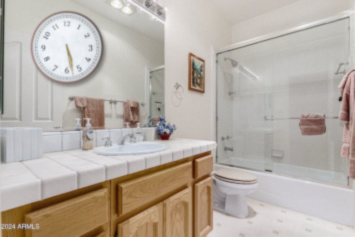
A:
h=5 m=28
